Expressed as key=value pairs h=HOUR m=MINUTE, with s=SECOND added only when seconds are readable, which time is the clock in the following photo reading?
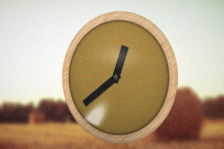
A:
h=12 m=39
